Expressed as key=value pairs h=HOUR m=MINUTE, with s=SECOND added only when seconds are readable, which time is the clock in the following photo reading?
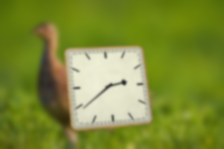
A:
h=2 m=39
